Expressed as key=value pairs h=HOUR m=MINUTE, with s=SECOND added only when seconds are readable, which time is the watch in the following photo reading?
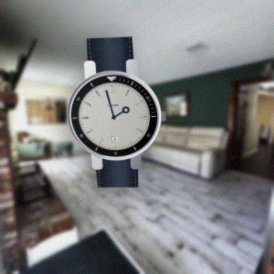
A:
h=1 m=58
